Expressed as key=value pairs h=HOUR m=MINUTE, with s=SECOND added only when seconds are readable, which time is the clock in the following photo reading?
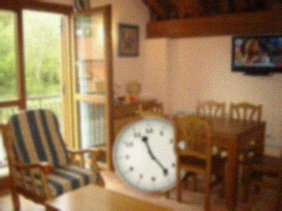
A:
h=11 m=24
